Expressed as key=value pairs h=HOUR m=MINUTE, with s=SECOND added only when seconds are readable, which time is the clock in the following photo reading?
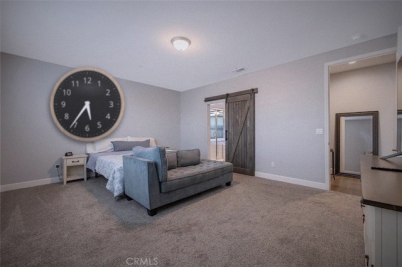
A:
h=5 m=36
